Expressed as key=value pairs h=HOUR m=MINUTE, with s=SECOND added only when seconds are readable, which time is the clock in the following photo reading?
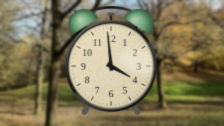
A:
h=3 m=59
